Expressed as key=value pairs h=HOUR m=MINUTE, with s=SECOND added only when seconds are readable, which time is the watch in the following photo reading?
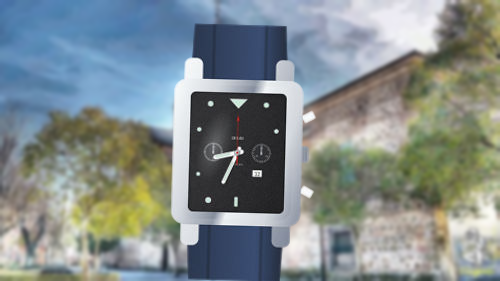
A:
h=8 m=34
